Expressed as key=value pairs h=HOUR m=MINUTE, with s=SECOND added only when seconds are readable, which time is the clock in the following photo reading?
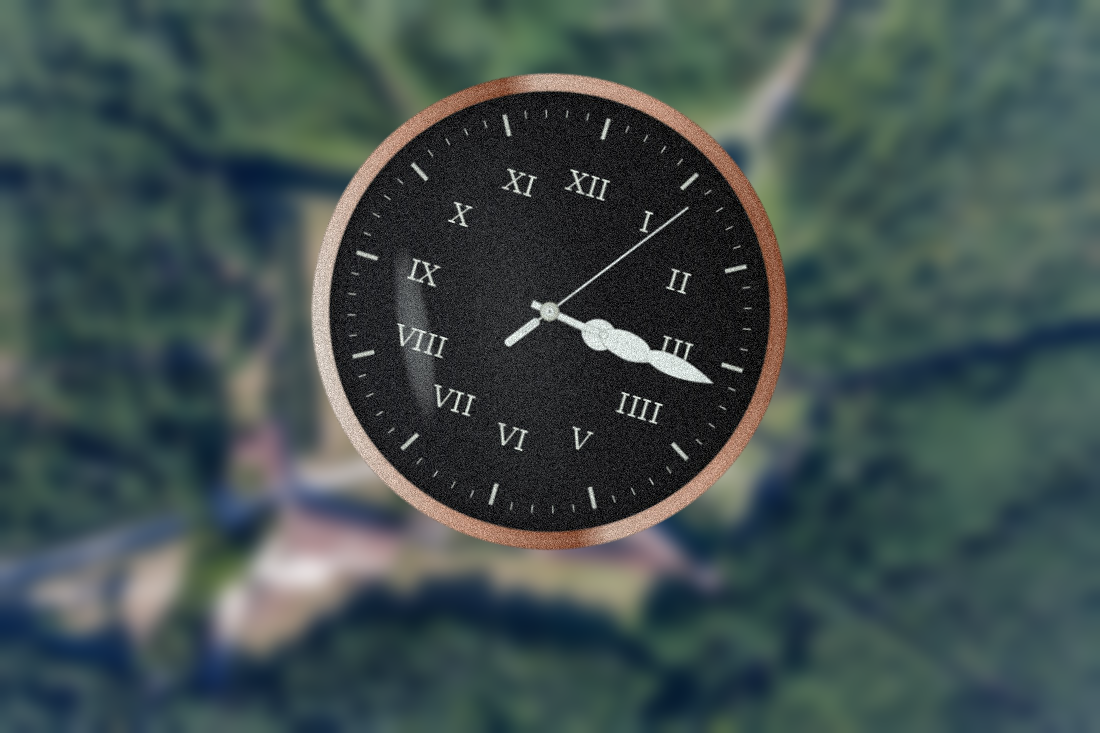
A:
h=3 m=16 s=6
